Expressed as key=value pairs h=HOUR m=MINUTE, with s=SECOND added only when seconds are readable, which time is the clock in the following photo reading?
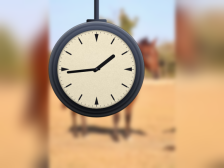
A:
h=1 m=44
